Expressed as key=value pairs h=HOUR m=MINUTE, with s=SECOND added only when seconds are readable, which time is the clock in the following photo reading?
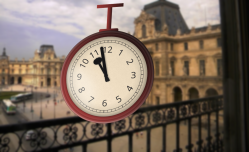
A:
h=10 m=58
